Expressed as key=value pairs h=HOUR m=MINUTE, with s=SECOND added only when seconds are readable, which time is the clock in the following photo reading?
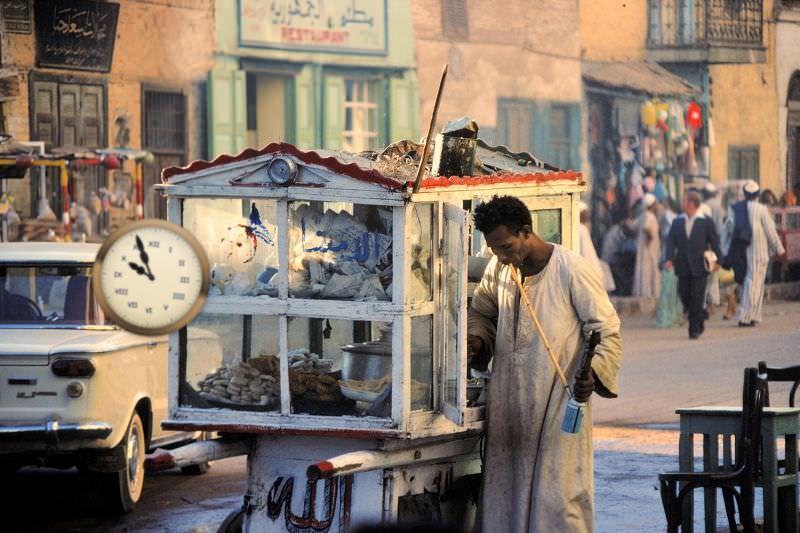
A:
h=9 m=56
